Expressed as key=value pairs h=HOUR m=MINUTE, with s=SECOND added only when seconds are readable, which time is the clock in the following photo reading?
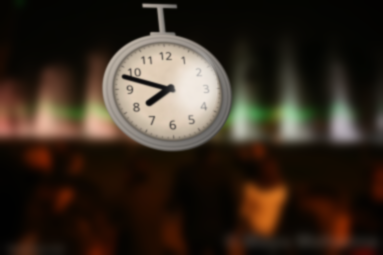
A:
h=7 m=48
